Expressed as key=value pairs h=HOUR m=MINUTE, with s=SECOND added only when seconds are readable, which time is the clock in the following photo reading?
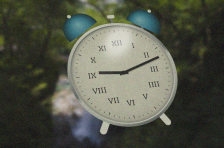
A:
h=9 m=12
